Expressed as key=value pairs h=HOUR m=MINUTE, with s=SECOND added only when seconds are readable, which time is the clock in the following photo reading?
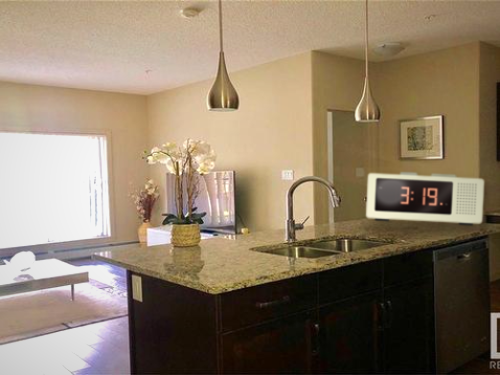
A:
h=3 m=19
